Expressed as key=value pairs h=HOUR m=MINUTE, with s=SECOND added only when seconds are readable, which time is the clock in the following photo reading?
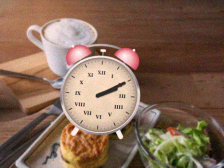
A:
h=2 m=10
